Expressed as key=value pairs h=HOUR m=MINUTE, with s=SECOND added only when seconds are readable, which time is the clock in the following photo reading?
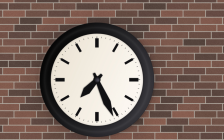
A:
h=7 m=26
